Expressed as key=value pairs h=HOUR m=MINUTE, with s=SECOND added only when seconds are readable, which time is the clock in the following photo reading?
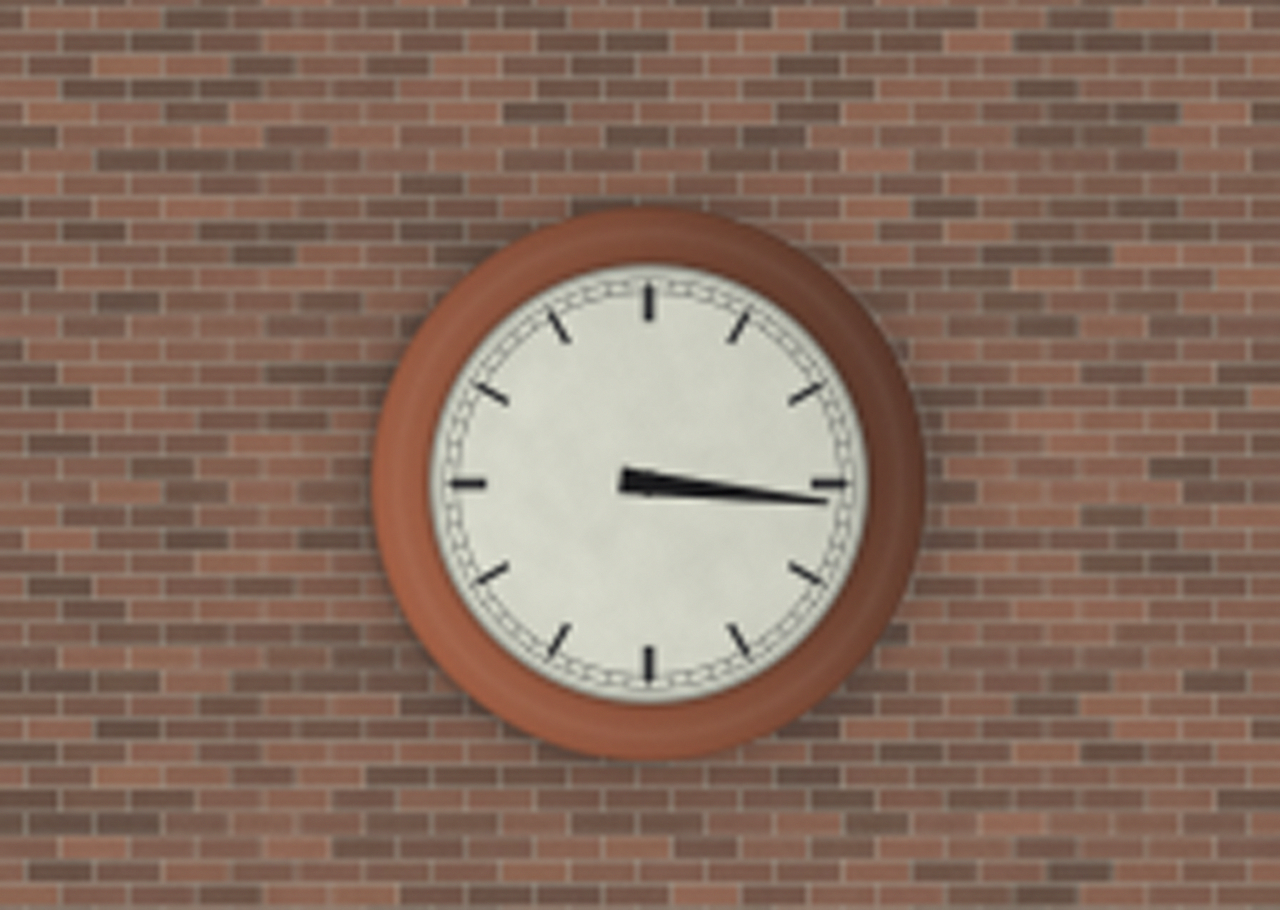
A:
h=3 m=16
